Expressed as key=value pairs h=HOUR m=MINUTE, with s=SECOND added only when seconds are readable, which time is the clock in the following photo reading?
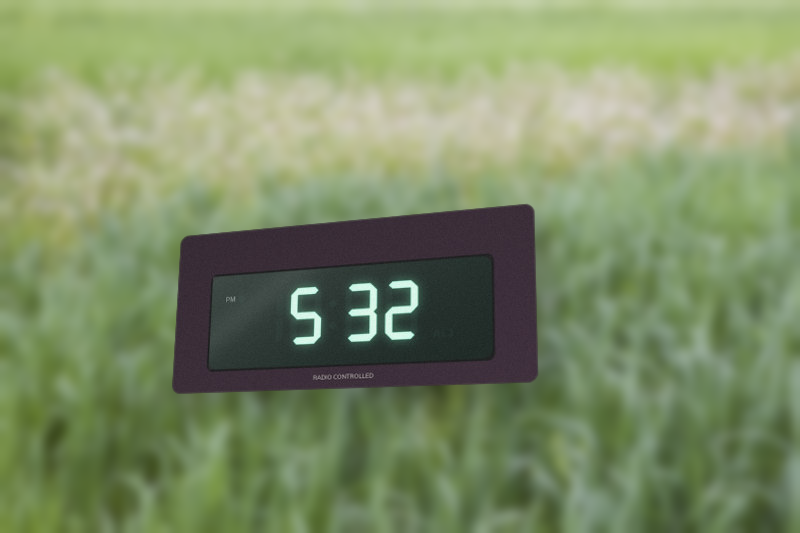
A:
h=5 m=32
